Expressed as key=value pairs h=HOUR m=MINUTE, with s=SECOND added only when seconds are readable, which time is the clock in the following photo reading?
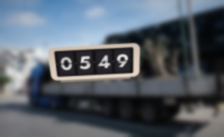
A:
h=5 m=49
